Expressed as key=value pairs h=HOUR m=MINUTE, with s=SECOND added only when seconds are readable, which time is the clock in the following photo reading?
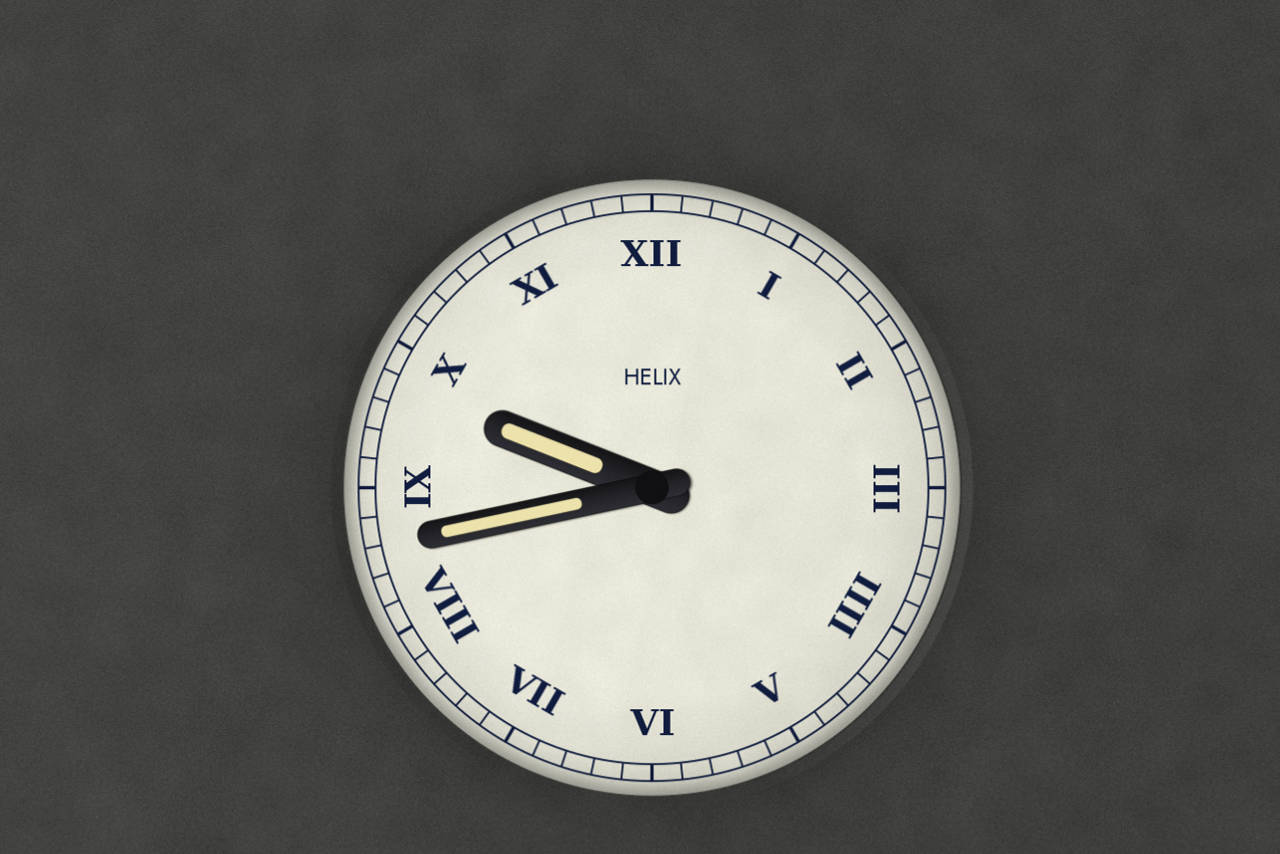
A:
h=9 m=43
